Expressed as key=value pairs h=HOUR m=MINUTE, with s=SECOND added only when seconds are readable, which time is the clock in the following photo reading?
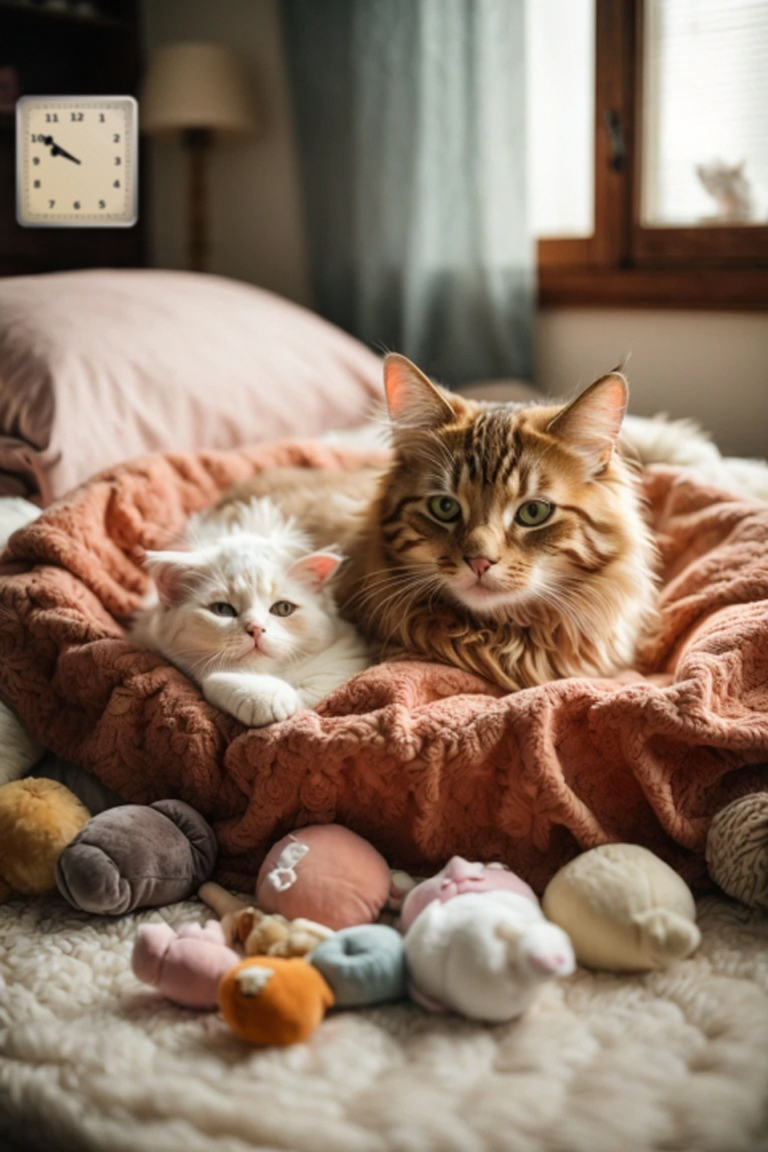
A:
h=9 m=51
